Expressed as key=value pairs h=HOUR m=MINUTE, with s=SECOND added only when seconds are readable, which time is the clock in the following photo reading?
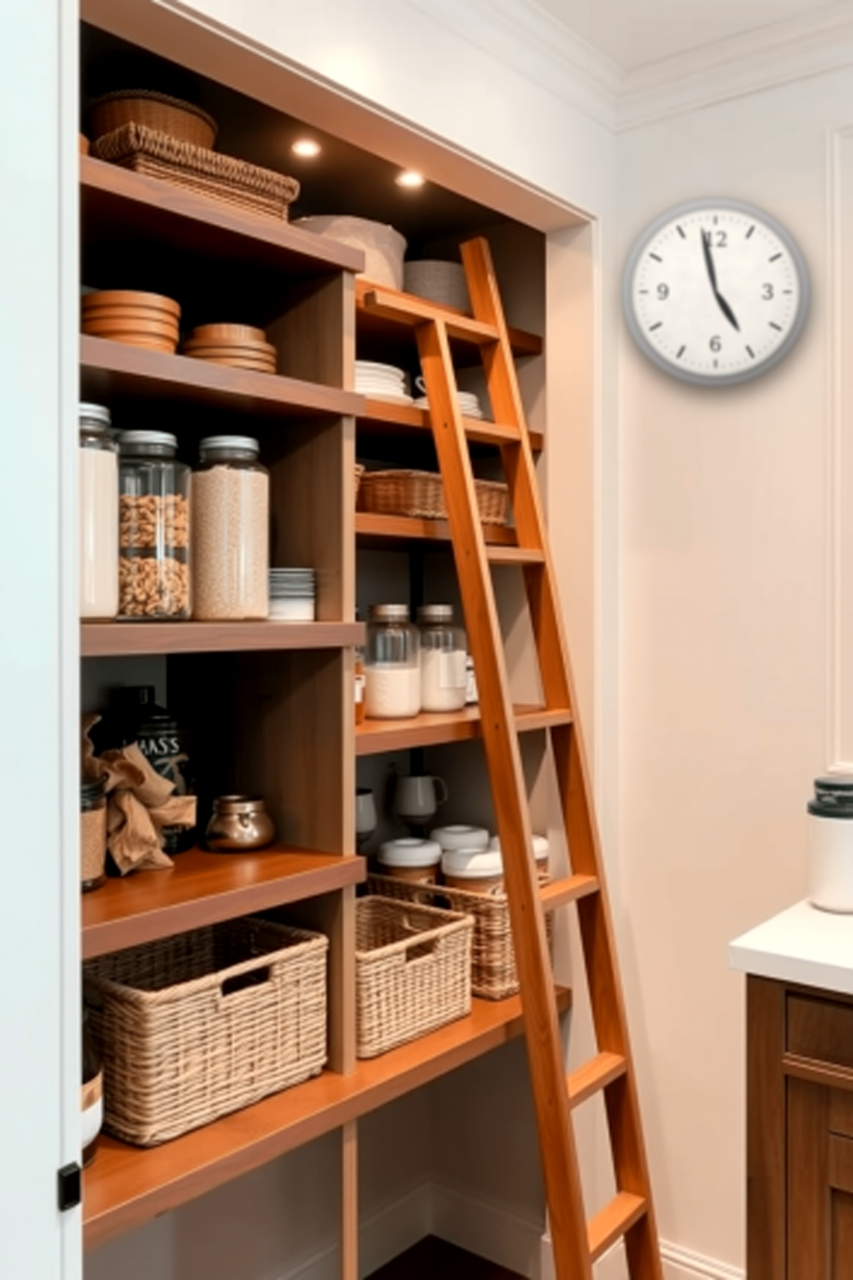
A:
h=4 m=58
